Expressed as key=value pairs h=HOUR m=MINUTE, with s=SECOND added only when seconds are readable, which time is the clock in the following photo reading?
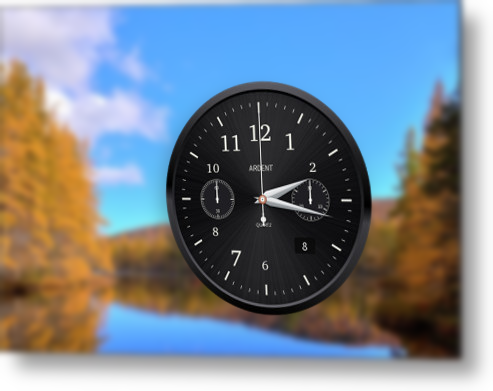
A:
h=2 m=17
